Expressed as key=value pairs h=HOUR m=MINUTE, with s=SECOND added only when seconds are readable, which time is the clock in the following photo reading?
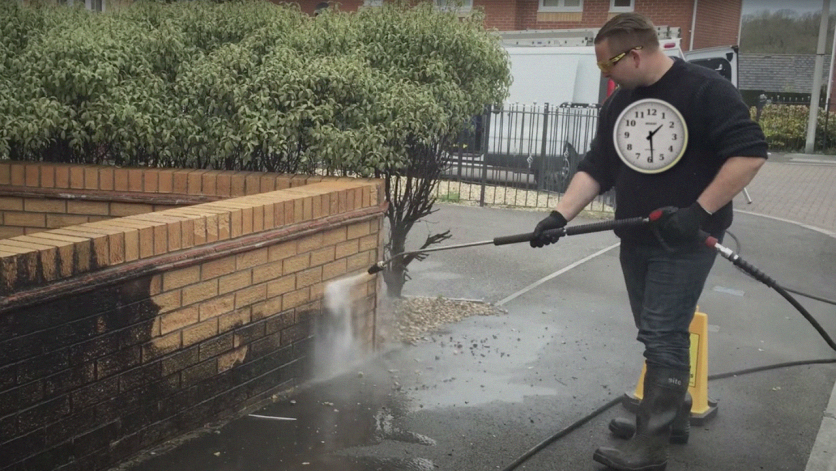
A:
h=1 m=29
